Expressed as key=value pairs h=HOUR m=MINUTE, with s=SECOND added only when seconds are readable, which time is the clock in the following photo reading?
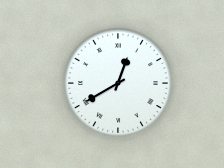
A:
h=12 m=40
